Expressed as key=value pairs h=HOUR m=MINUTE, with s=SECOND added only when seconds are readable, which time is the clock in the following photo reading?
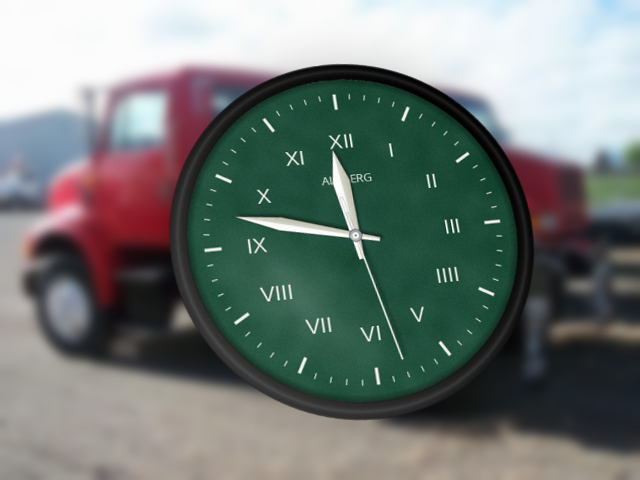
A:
h=11 m=47 s=28
